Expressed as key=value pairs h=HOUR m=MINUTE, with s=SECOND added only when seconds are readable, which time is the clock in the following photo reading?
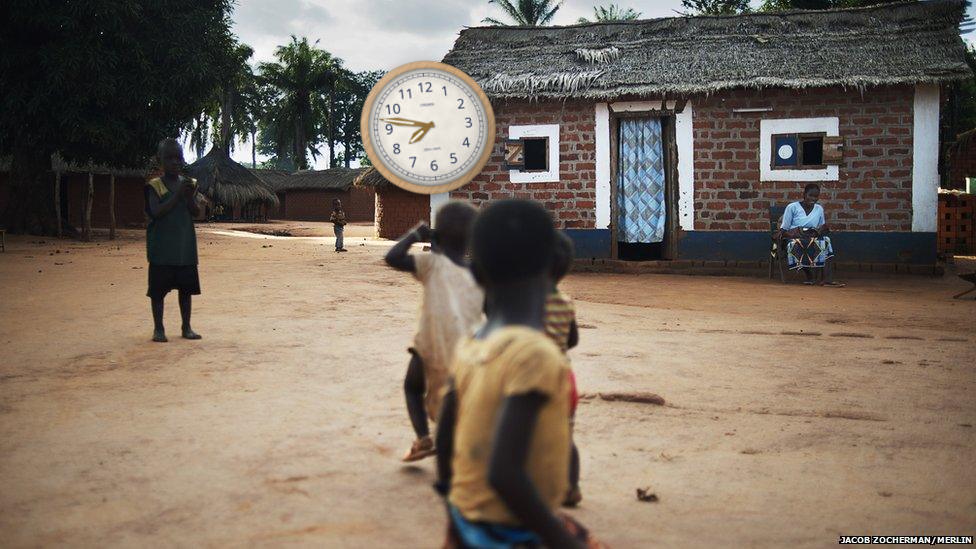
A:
h=7 m=47
